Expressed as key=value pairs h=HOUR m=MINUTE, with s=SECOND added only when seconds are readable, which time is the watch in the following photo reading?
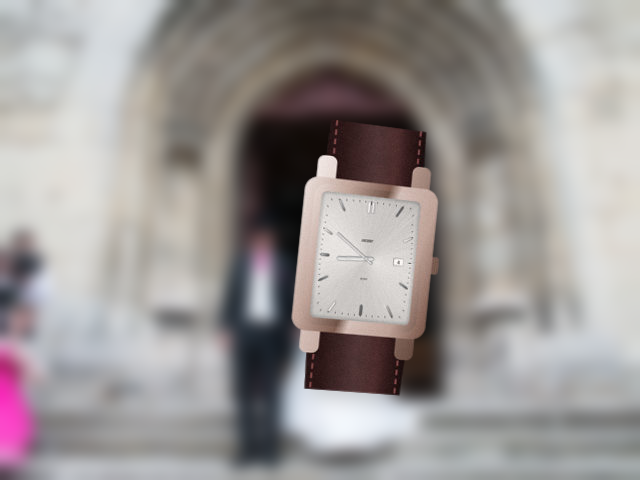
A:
h=8 m=51
